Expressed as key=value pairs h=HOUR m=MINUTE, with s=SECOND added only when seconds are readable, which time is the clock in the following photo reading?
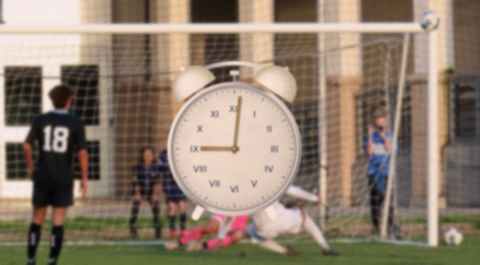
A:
h=9 m=1
